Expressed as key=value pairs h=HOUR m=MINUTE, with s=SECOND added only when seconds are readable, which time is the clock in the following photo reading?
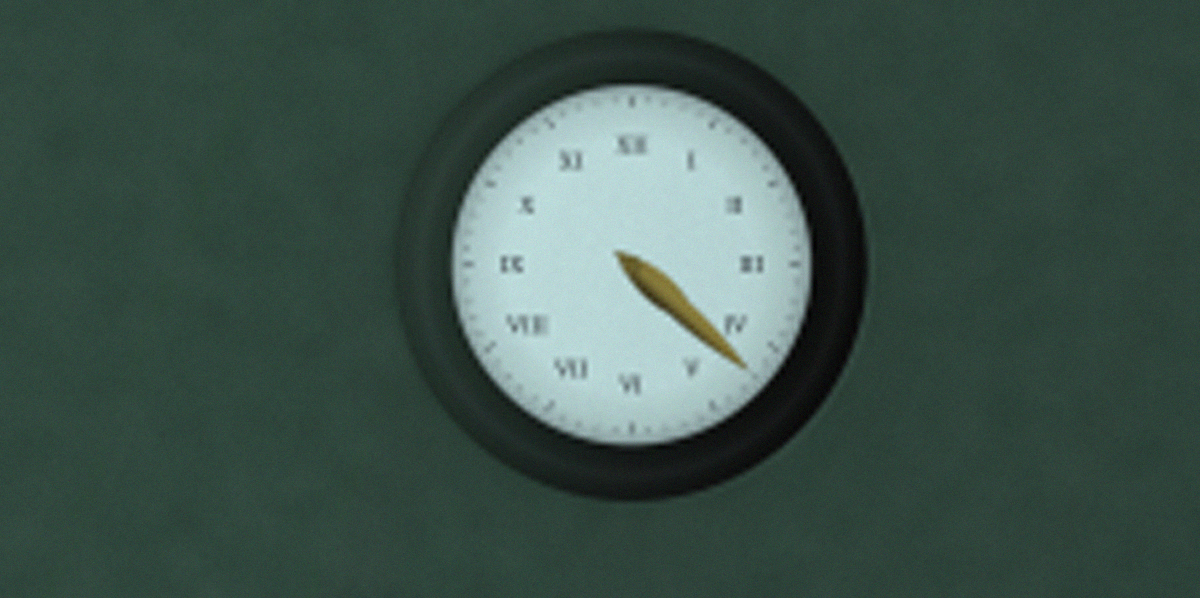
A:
h=4 m=22
